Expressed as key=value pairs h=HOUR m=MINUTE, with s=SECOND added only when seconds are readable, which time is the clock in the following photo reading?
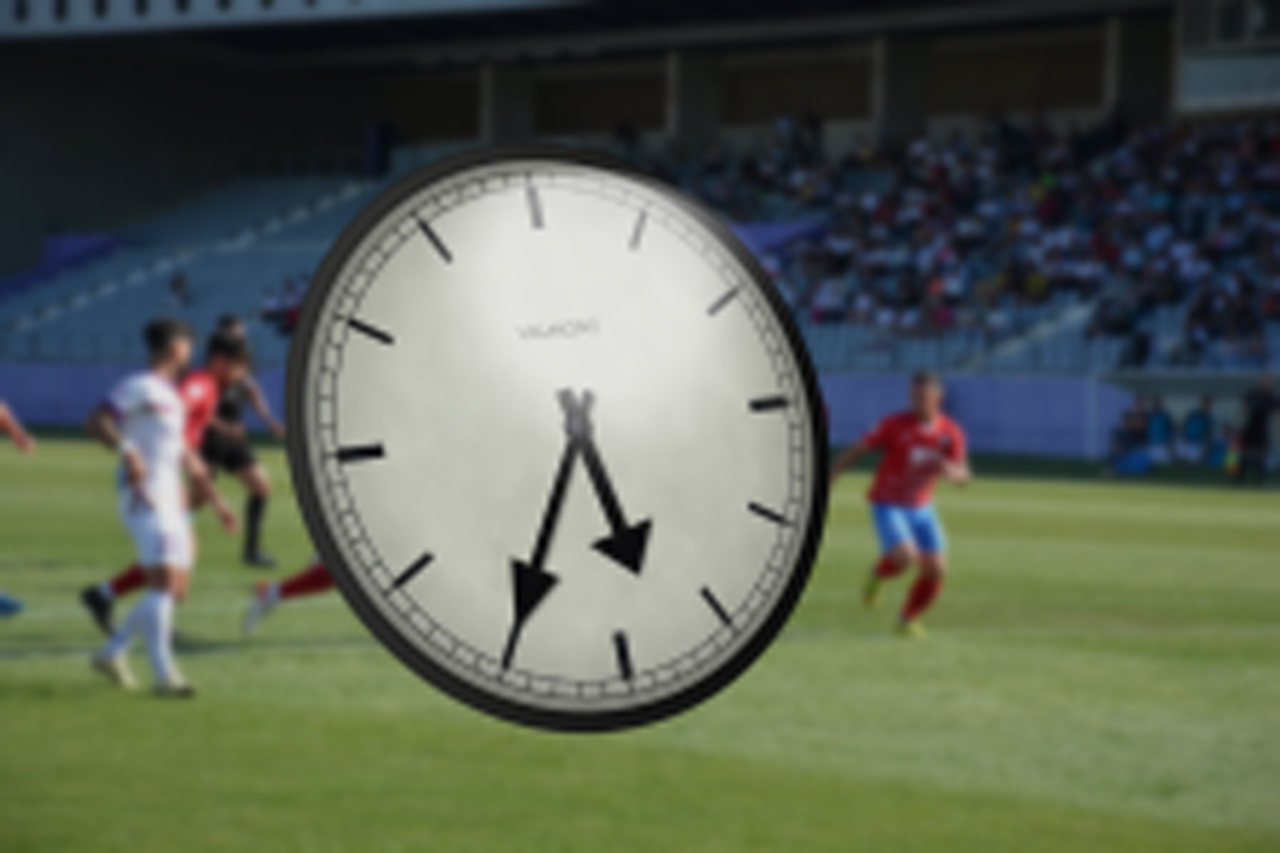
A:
h=5 m=35
